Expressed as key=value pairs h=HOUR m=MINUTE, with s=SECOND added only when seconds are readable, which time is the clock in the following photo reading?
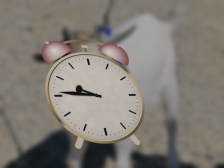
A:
h=9 m=46
